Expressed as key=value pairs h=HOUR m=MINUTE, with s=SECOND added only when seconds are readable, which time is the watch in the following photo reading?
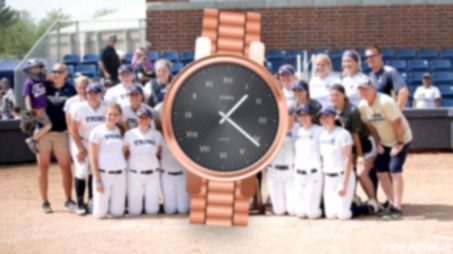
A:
h=1 m=21
